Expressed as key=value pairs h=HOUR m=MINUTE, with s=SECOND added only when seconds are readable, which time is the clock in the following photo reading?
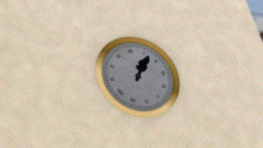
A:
h=1 m=7
